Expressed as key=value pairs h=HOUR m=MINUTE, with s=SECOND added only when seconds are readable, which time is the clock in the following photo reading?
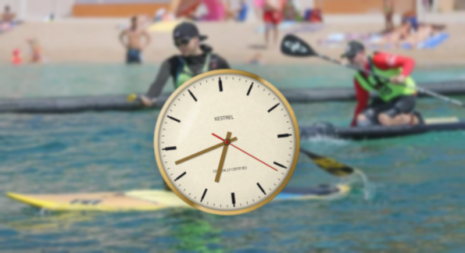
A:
h=6 m=42 s=21
